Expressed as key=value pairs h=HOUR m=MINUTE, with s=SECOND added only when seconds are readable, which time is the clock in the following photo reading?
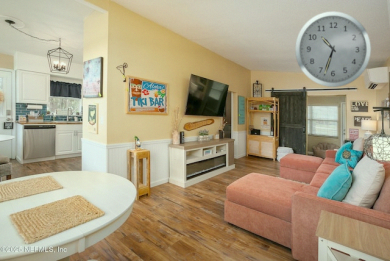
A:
h=10 m=33
